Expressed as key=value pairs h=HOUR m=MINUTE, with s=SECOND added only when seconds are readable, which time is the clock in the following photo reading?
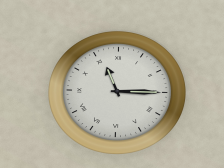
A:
h=11 m=15
